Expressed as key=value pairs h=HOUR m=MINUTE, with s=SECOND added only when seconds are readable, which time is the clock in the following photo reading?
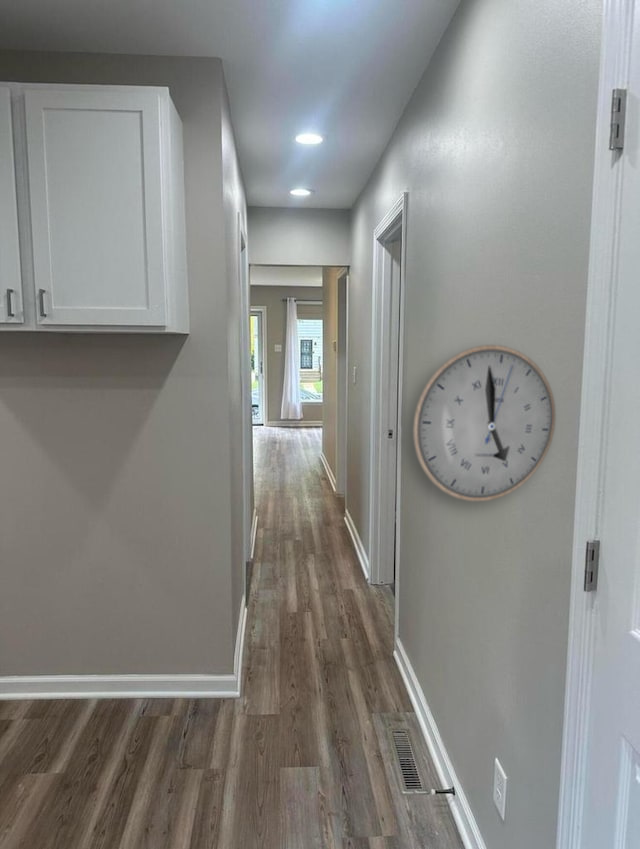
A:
h=4 m=58 s=2
